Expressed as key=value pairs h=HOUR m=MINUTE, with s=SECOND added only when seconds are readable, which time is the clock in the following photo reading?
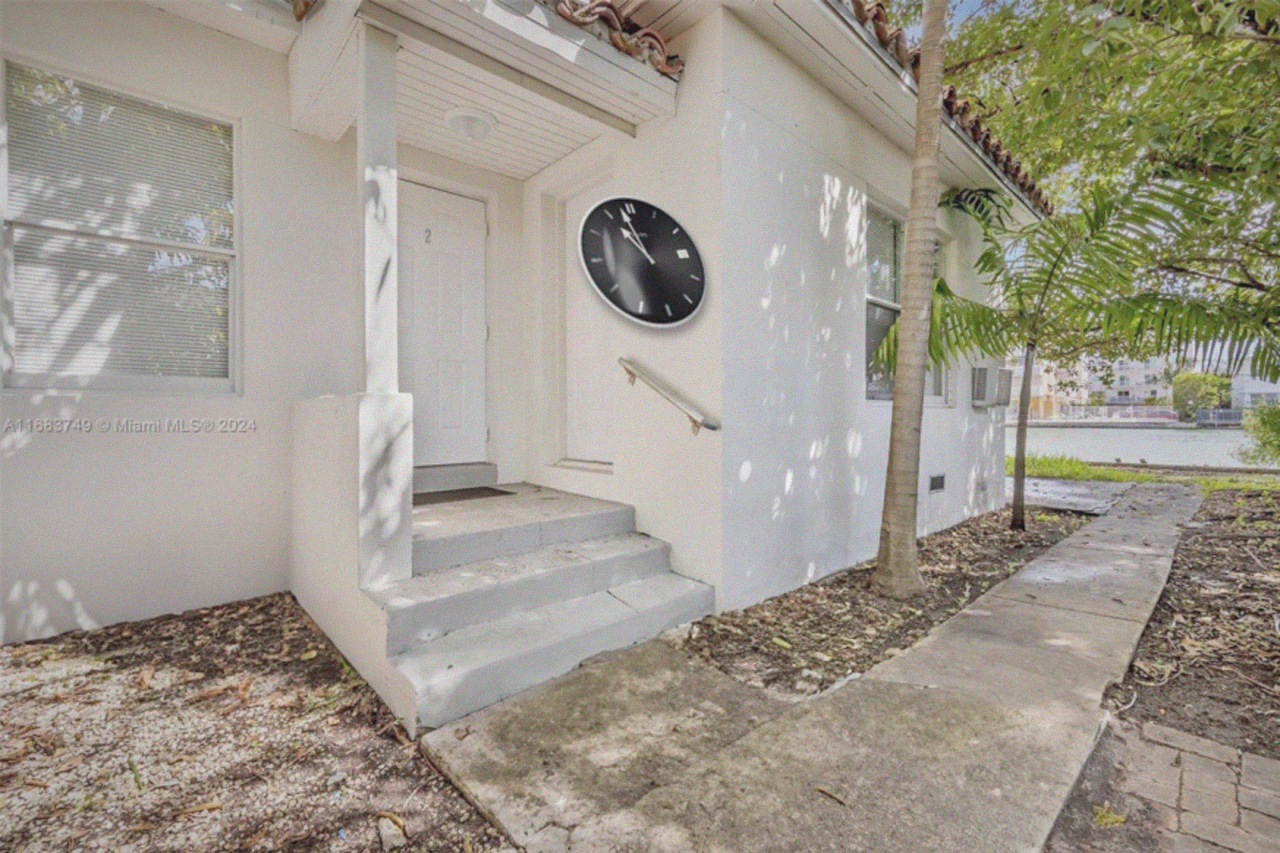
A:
h=10 m=58
